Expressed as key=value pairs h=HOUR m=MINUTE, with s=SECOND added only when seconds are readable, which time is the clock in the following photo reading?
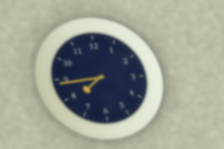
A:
h=7 m=44
